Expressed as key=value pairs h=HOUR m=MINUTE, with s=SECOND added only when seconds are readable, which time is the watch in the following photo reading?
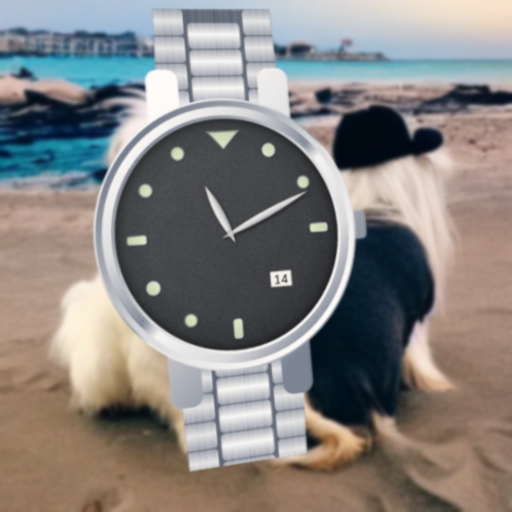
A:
h=11 m=11
